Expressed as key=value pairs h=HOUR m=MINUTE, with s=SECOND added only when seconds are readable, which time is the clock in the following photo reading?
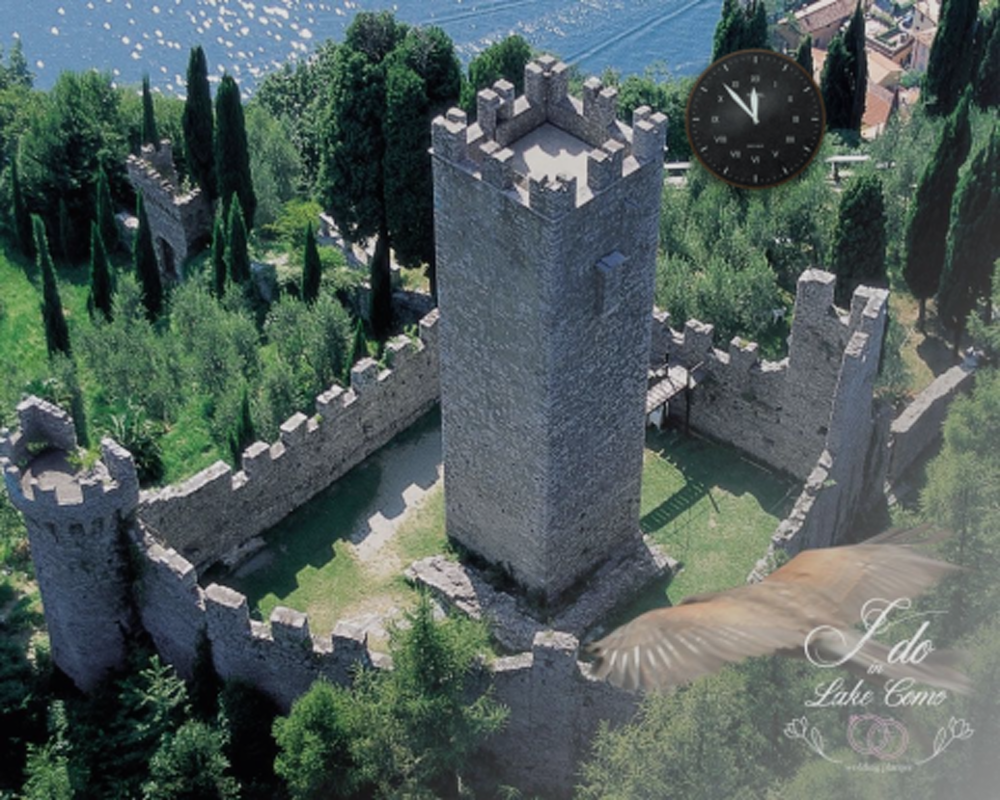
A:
h=11 m=53
